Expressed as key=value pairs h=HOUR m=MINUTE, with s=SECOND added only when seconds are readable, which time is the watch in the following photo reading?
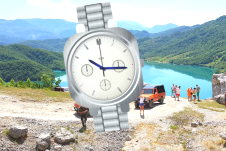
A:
h=10 m=16
